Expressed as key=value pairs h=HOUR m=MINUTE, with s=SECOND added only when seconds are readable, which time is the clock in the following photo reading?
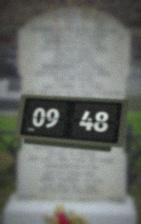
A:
h=9 m=48
